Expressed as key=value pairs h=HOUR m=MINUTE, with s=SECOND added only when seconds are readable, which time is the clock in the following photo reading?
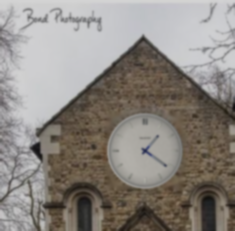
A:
h=1 m=21
